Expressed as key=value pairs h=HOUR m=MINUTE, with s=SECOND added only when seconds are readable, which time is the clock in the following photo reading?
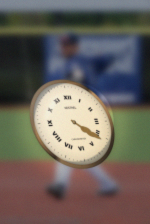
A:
h=4 m=21
